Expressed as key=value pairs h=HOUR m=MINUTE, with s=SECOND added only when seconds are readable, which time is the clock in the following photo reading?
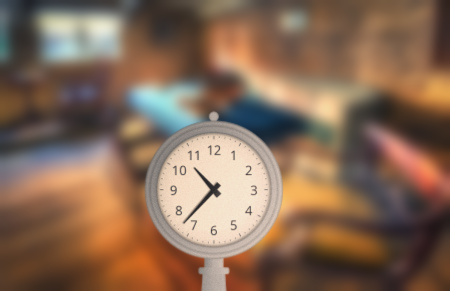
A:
h=10 m=37
